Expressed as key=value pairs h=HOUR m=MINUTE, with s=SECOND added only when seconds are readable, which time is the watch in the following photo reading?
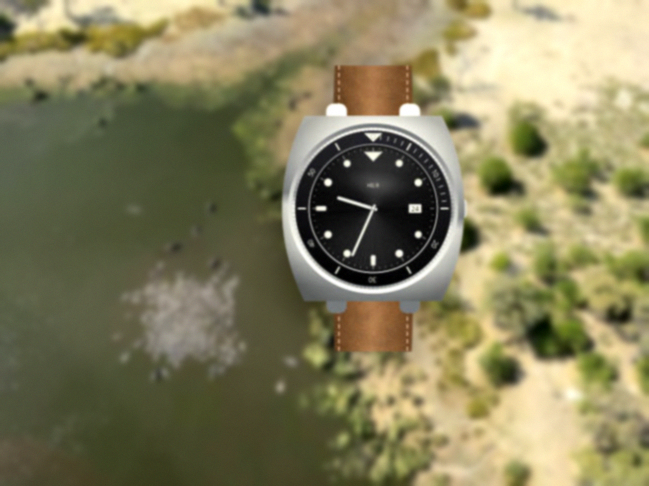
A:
h=9 m=34
